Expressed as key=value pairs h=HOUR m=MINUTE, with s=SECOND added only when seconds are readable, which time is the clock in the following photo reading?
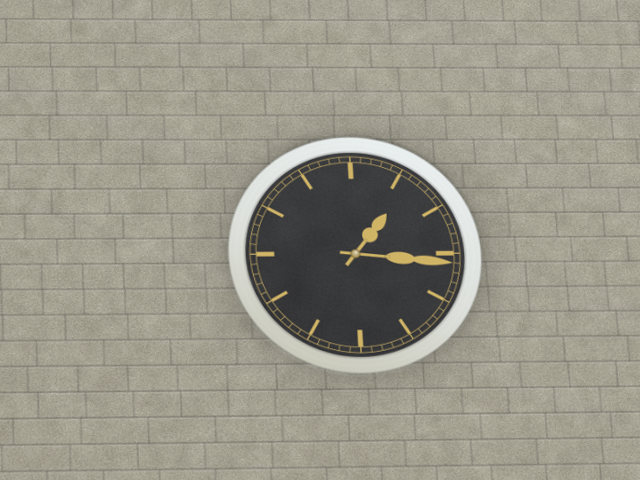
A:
h=1 m=16
